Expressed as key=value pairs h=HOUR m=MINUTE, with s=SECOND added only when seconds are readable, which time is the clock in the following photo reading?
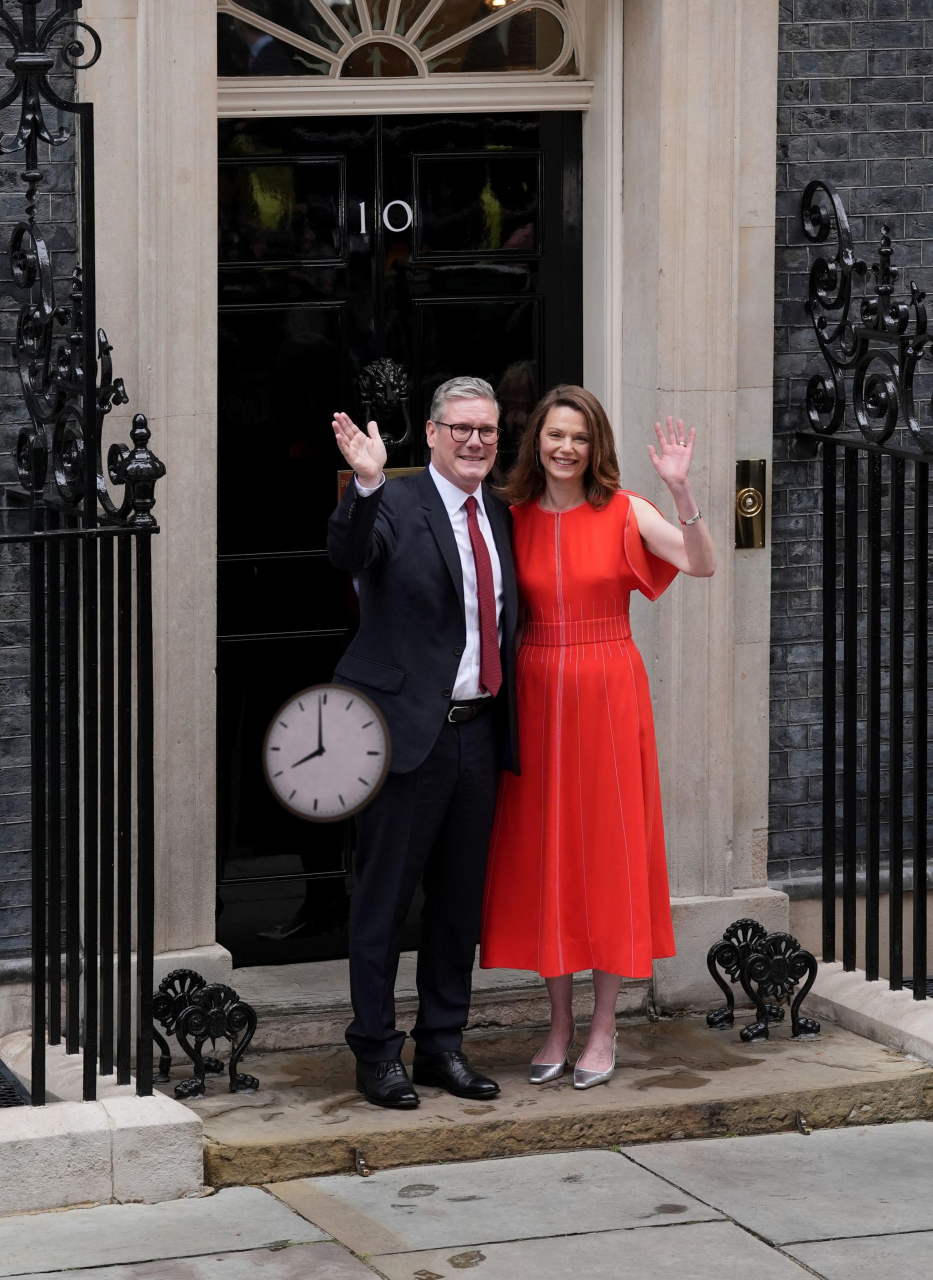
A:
h=7 m=59
